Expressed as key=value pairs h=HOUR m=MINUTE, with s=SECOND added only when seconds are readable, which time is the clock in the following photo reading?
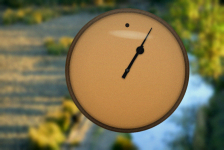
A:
h=1 m=5
